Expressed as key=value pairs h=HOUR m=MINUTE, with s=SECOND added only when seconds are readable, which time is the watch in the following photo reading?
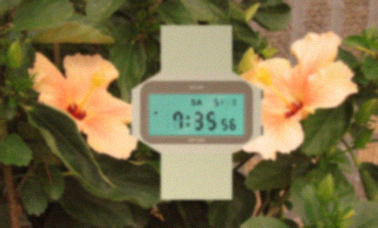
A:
h=7 m=35 s=56
